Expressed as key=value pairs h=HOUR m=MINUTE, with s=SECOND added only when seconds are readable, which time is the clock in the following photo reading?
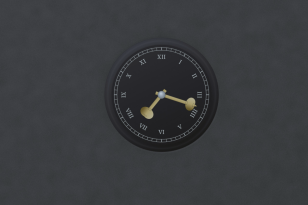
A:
h=7 m=18
